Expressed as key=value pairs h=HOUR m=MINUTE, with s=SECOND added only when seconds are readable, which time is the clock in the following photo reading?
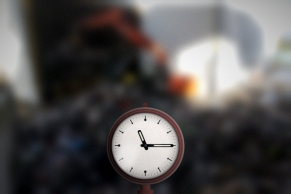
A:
h=11 m=15
